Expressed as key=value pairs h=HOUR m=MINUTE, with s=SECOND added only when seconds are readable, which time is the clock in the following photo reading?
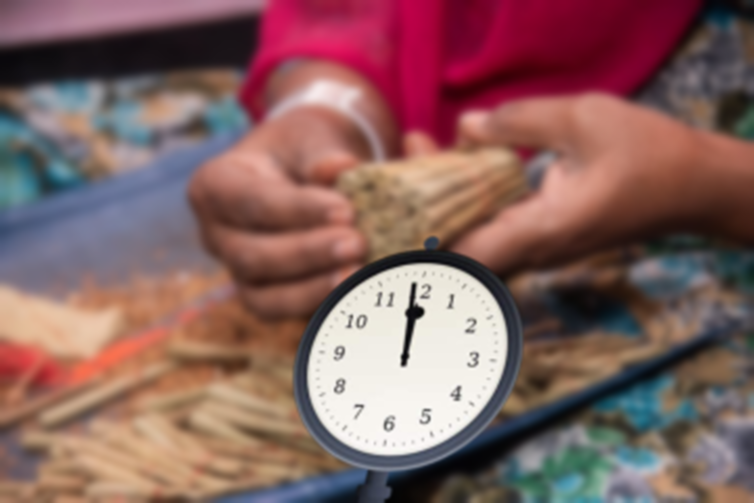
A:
h=11 m=59
